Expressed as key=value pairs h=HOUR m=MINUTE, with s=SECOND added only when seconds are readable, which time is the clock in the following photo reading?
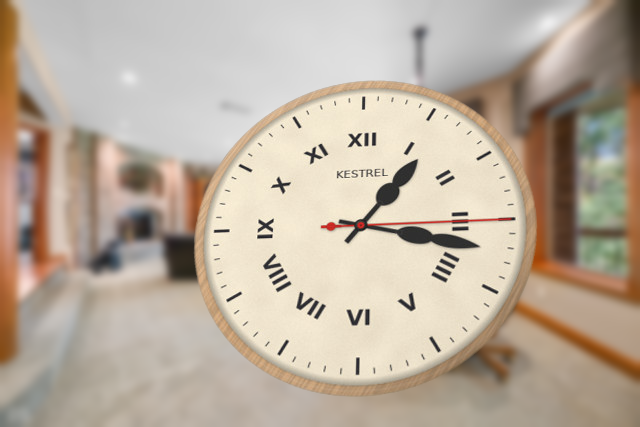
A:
h=1 m=17 s=15
